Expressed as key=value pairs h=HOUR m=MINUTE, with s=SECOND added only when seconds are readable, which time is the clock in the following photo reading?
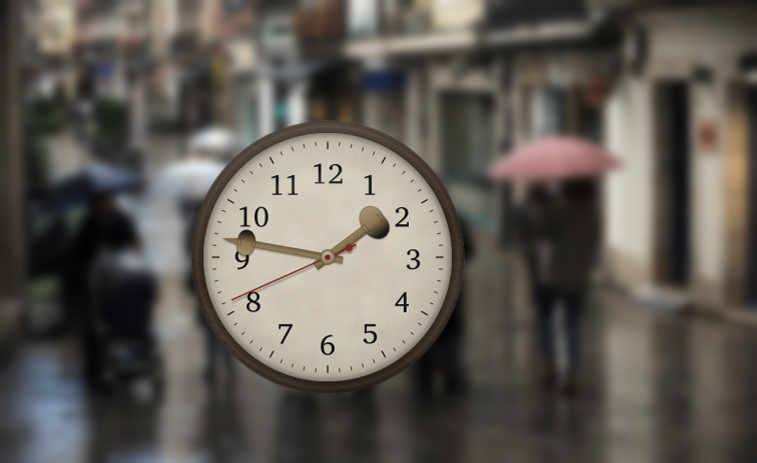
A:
h=1 m=46 s=41
